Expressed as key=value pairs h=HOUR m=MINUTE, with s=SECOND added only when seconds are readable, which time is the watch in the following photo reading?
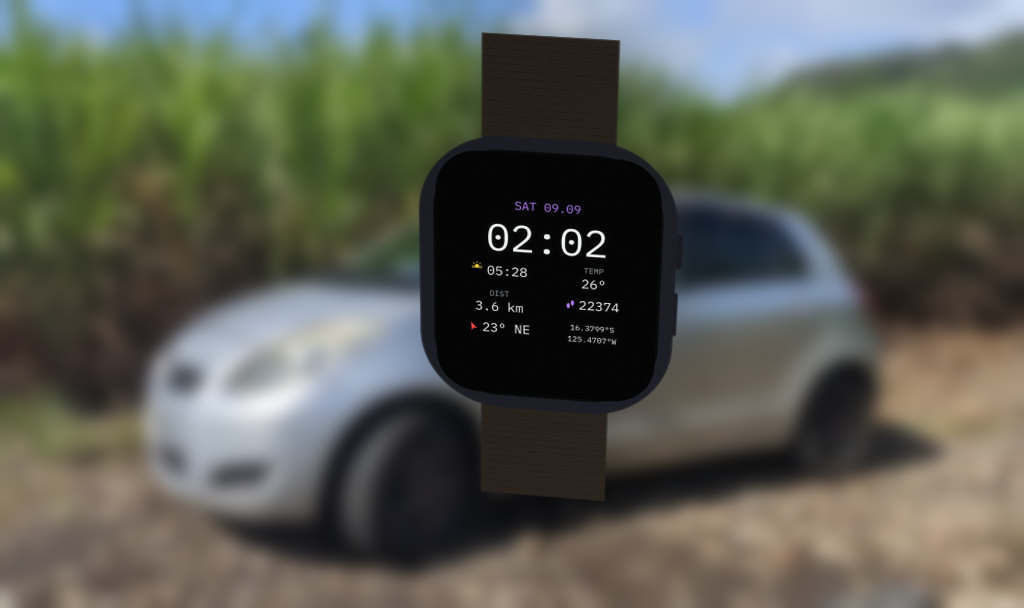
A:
h=2 m=2
